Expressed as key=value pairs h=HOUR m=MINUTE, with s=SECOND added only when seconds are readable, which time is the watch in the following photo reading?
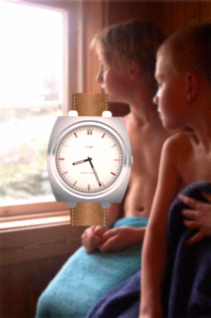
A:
h=8 m=26
